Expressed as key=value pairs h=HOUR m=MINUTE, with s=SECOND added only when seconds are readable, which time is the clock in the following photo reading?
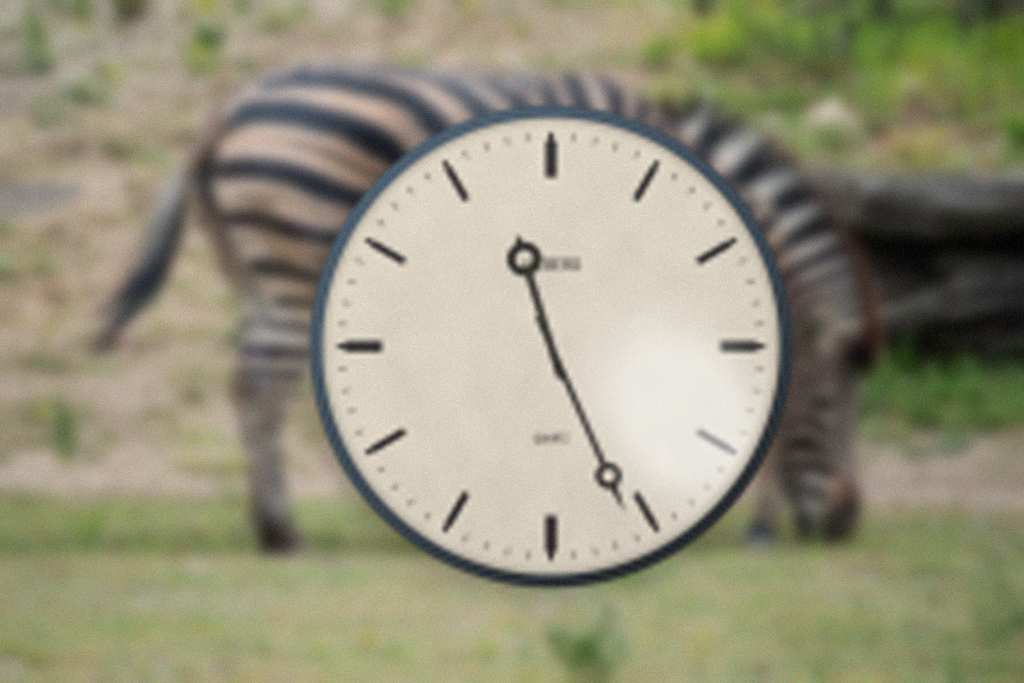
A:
h=11 m=26
